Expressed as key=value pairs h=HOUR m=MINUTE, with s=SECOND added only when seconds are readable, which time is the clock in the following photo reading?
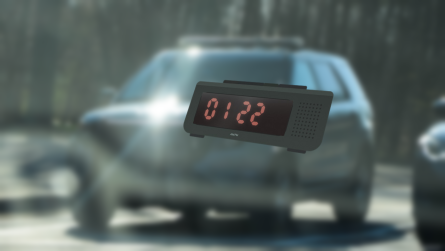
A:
h=1 m=22
